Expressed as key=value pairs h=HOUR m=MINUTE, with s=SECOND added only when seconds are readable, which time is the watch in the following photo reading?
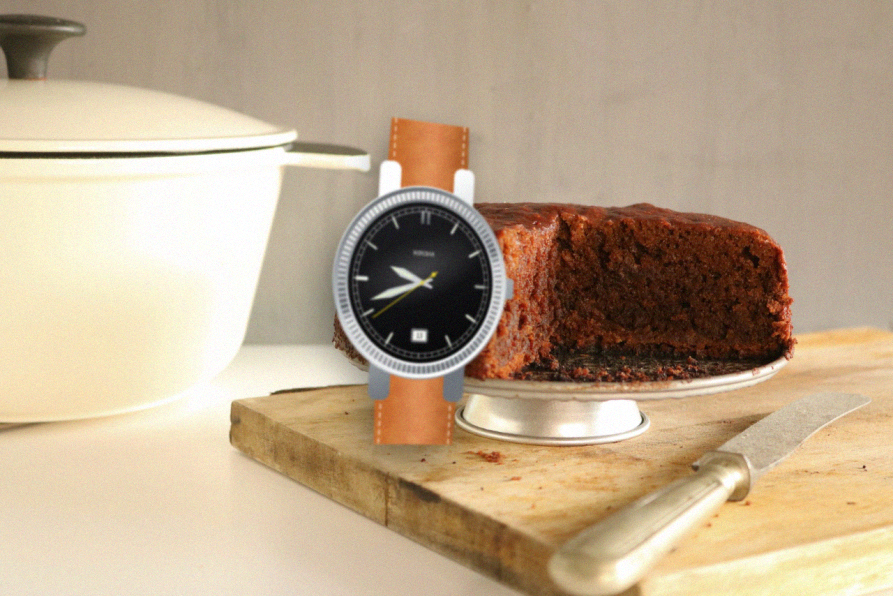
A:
h=9 m=41 s=39
